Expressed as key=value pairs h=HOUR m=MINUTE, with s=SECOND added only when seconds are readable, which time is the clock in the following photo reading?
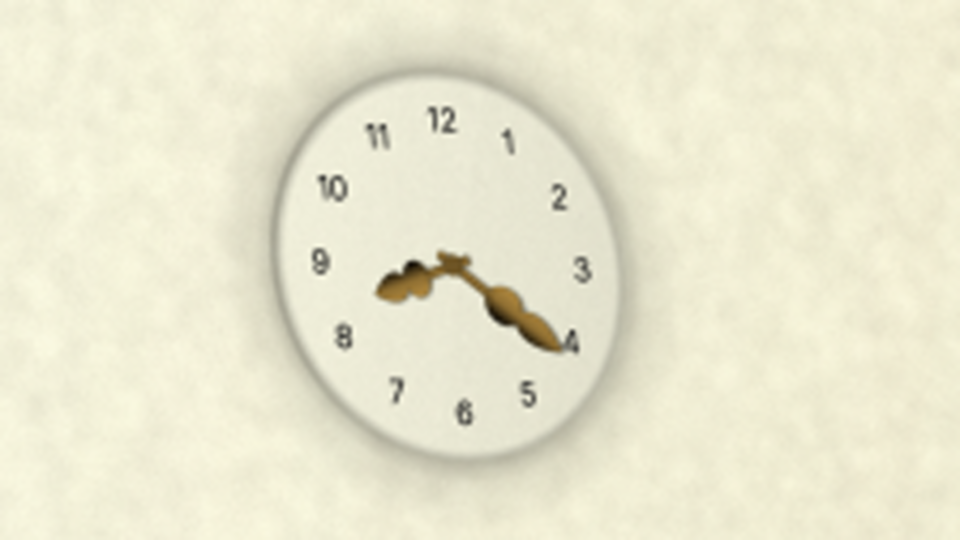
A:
h=8 m=21
